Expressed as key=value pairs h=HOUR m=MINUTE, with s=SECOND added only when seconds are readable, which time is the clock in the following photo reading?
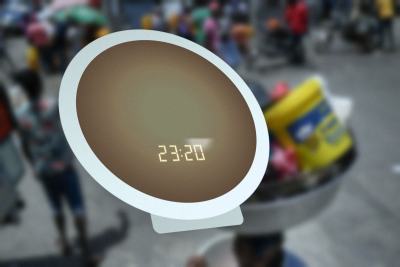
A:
h=23 m=20
